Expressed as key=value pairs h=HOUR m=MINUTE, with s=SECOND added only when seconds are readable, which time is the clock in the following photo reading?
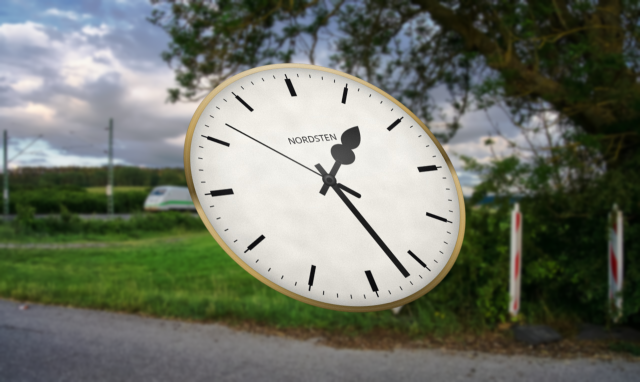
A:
h=1 m=26 s=52
